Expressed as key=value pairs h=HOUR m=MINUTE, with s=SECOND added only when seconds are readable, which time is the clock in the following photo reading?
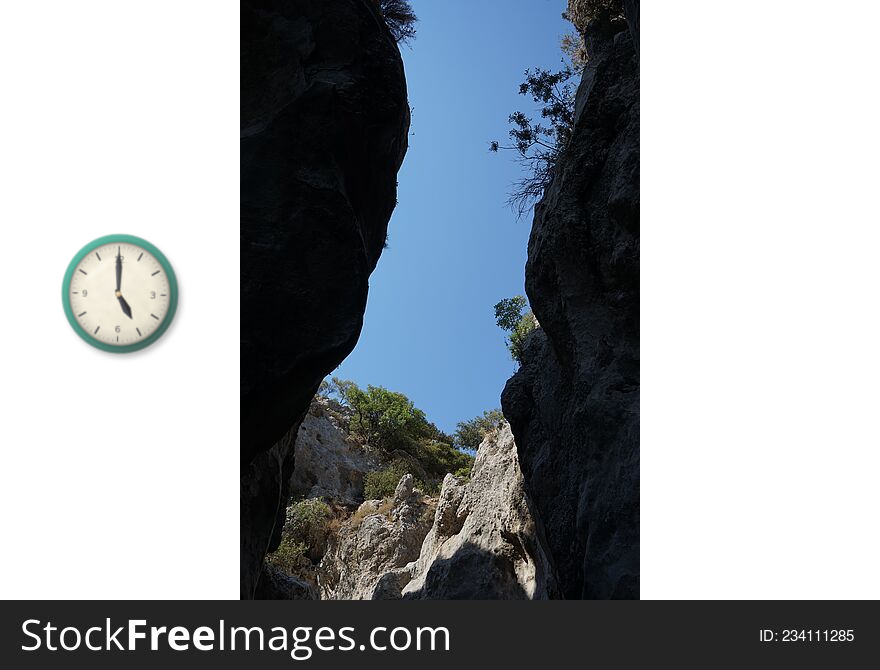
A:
h=5 m=0
